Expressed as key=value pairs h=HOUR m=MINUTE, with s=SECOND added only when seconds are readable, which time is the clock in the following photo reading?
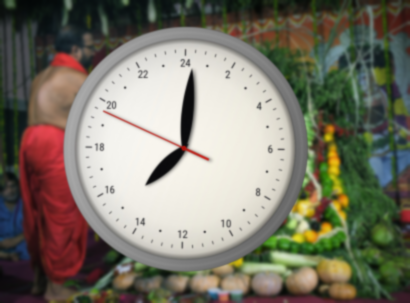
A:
h=15 m=0 s=49
